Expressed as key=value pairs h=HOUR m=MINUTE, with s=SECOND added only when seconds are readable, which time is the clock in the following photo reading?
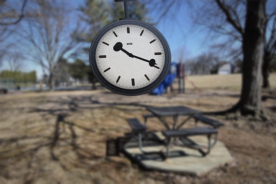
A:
h=10 m=19
